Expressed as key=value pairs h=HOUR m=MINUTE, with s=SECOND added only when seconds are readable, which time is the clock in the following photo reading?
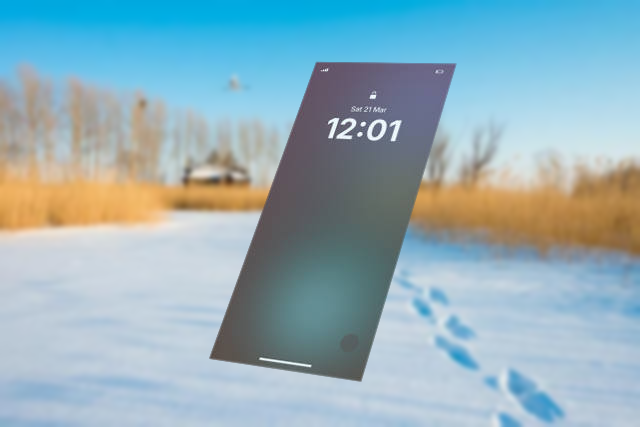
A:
h=12 m=1
